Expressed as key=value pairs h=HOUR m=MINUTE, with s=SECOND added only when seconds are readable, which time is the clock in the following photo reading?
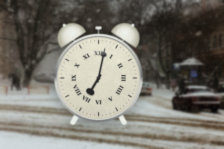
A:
h=7 m=2
